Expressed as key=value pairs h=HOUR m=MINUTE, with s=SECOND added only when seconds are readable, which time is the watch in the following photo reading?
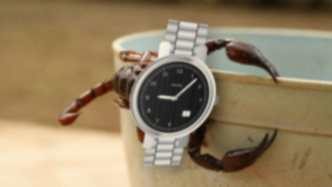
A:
h=9 m=7
